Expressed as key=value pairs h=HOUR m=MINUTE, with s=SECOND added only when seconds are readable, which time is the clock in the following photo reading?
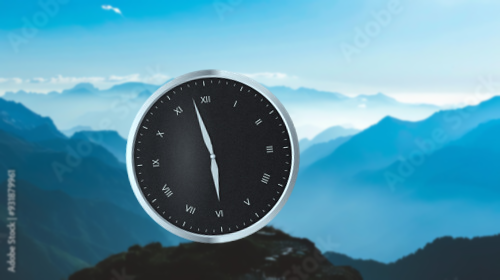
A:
h=5 m=58
